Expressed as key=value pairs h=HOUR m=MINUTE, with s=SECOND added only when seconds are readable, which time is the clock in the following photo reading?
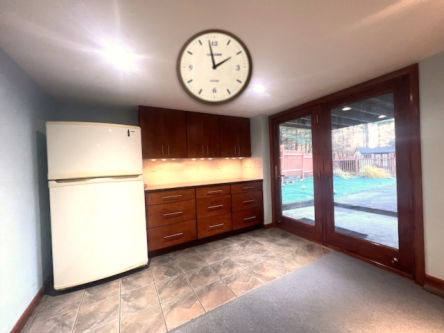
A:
h=1 m=58
